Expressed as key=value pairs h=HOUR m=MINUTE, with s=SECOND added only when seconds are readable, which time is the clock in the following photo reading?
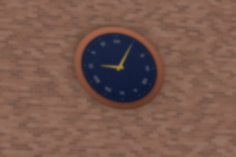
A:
h=9 m=5
